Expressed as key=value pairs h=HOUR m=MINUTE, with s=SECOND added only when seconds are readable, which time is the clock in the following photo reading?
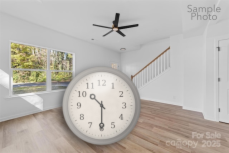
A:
h=10 m=30
